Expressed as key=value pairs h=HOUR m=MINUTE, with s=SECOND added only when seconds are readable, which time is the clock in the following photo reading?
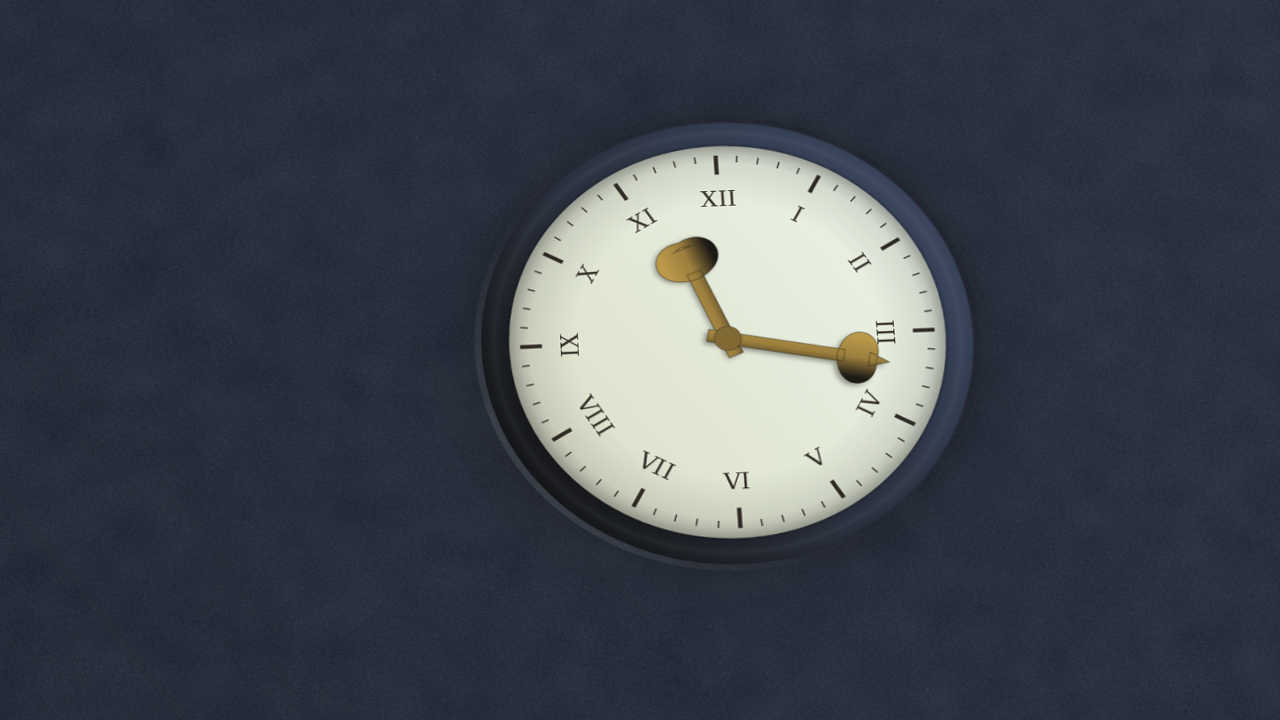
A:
h=11 m=17
